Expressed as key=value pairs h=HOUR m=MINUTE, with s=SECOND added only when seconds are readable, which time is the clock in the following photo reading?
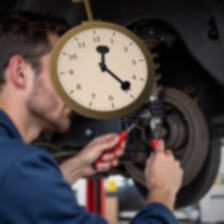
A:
h=12 m=24
